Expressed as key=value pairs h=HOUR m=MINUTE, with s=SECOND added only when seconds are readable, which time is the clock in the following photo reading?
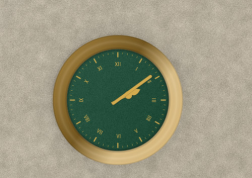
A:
h=2 m=9
